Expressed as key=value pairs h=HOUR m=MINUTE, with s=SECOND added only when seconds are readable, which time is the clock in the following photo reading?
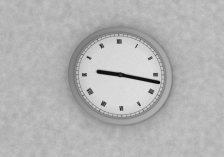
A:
h=9 m=17
